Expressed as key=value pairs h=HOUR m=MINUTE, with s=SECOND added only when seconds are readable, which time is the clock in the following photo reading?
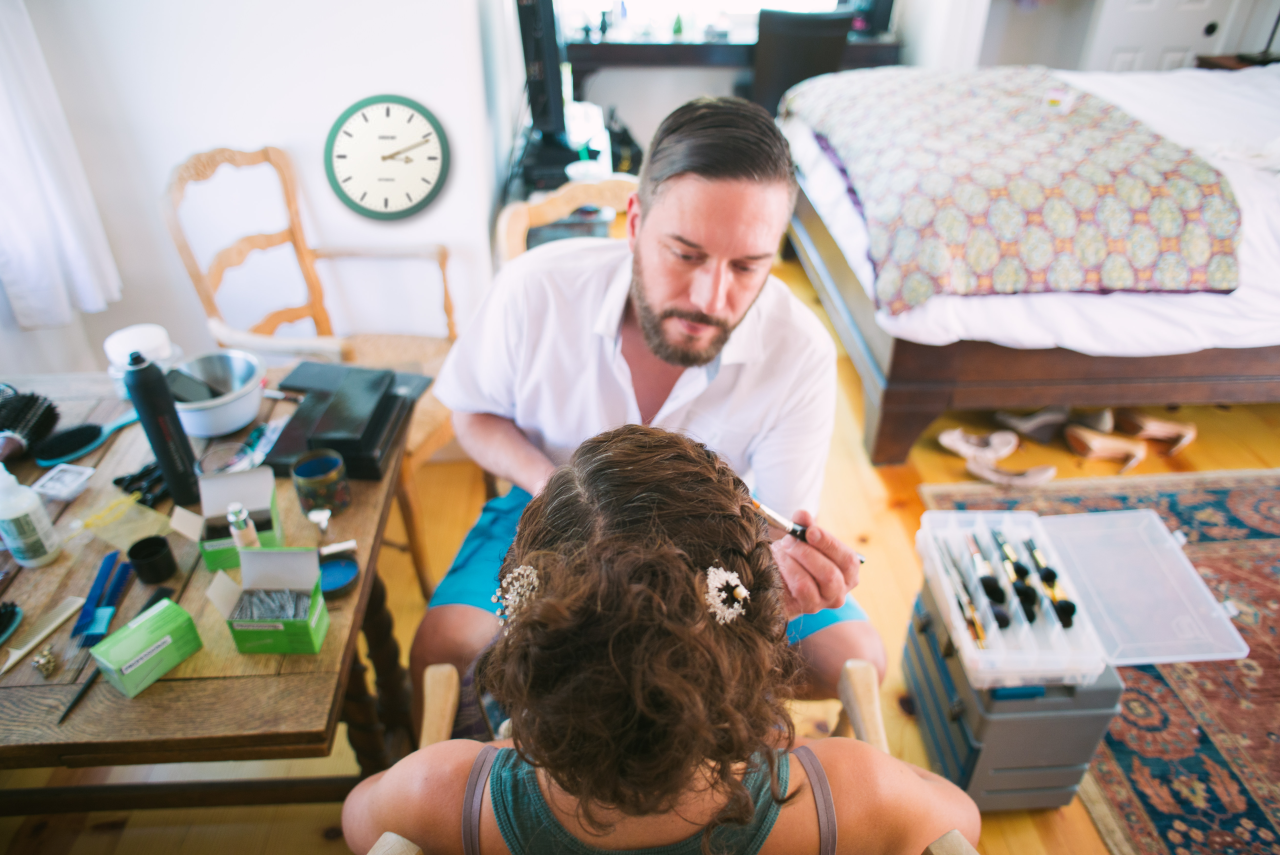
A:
h=3 m=11
